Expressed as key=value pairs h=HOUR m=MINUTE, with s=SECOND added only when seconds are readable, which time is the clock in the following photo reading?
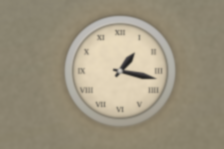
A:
h=1 m=17
